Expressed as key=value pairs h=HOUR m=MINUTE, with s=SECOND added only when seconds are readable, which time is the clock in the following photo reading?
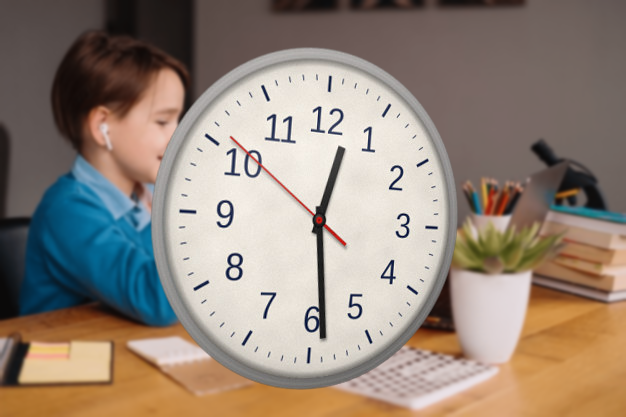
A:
h=12 m=28 s=51
